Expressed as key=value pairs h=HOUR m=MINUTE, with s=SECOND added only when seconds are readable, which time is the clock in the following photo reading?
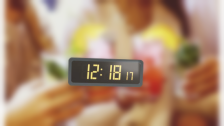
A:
h=12 m=18 s=17
